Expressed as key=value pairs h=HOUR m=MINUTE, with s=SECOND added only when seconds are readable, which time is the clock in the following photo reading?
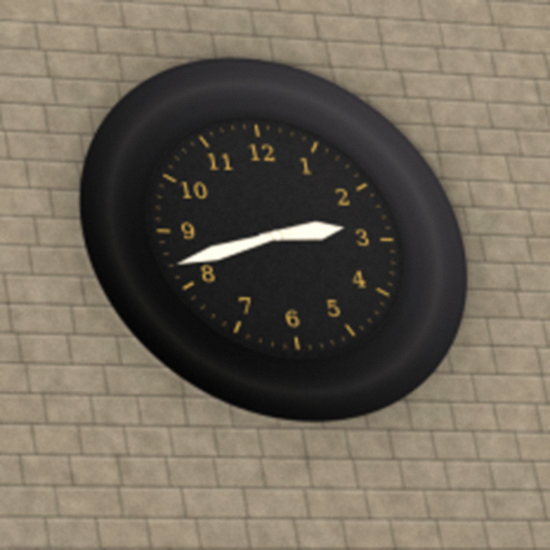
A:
h=2 m=42
